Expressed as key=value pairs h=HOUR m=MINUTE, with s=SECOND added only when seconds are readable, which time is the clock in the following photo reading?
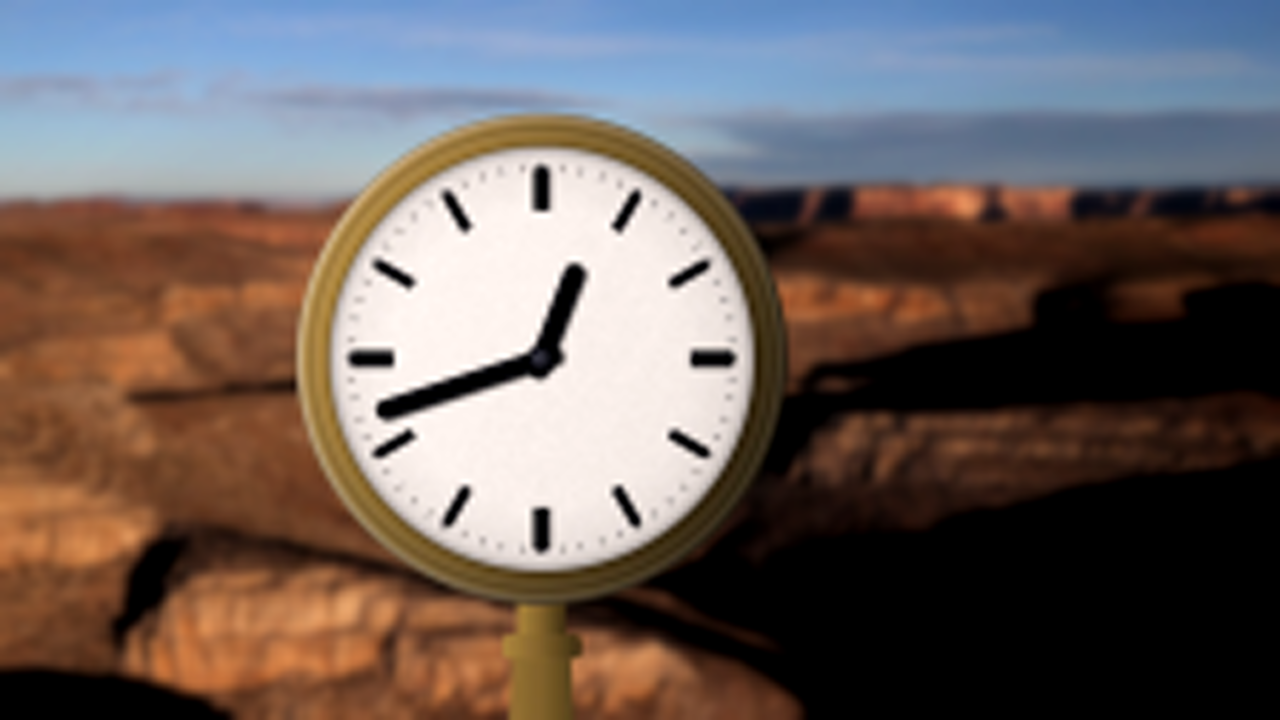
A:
h=12 m=42
